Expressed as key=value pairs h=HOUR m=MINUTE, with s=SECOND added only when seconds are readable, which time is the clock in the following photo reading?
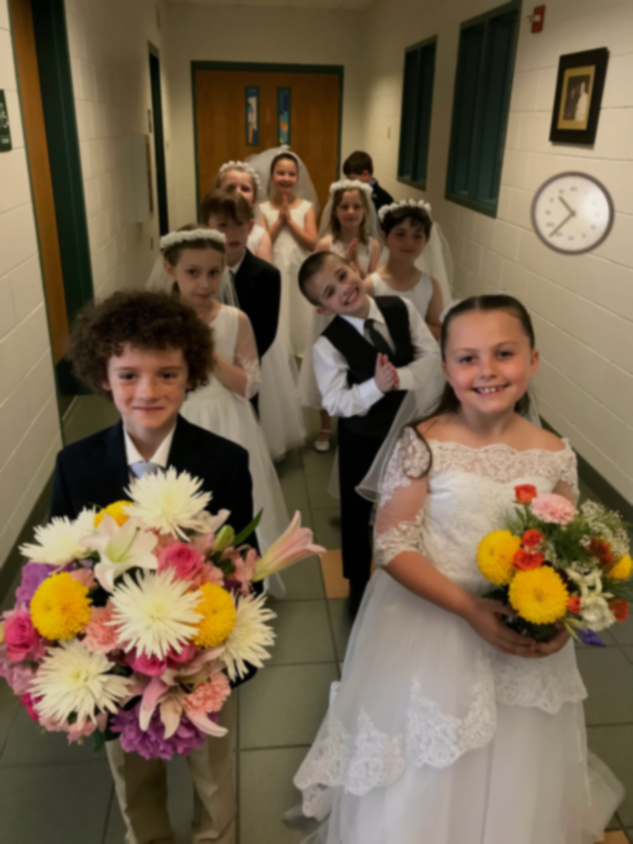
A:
h=10 m=37
